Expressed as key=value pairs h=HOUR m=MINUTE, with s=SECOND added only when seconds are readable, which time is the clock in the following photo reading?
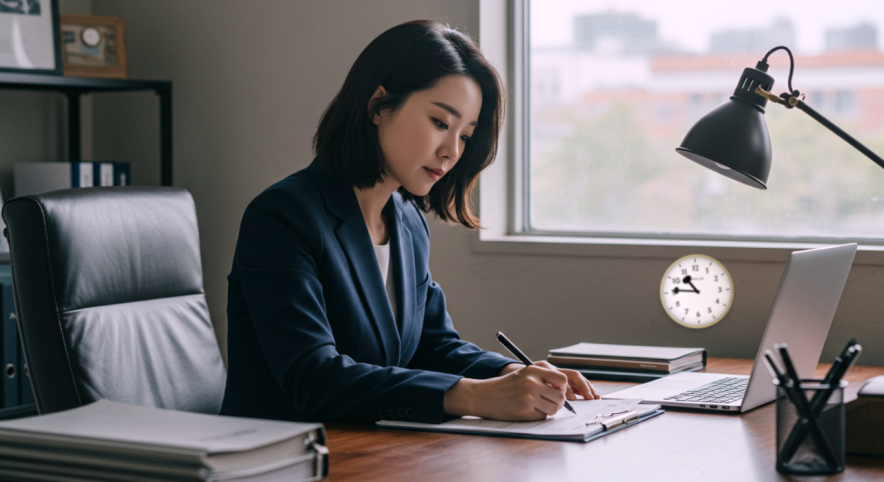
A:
h=10 m=46
